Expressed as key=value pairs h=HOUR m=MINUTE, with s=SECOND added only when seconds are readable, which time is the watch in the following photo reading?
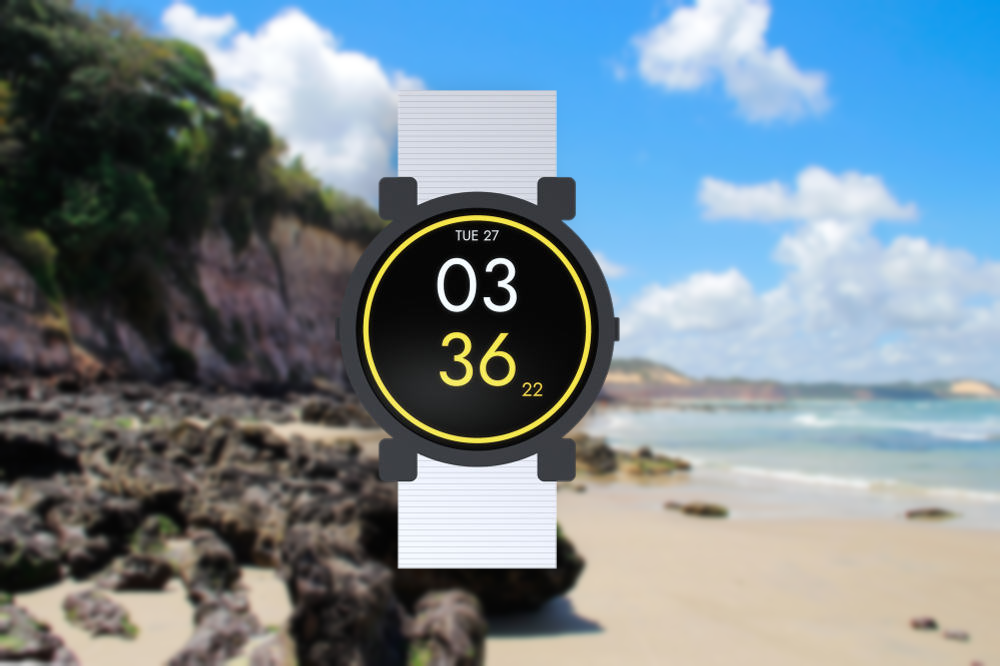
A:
h=3 m=36 s=22
